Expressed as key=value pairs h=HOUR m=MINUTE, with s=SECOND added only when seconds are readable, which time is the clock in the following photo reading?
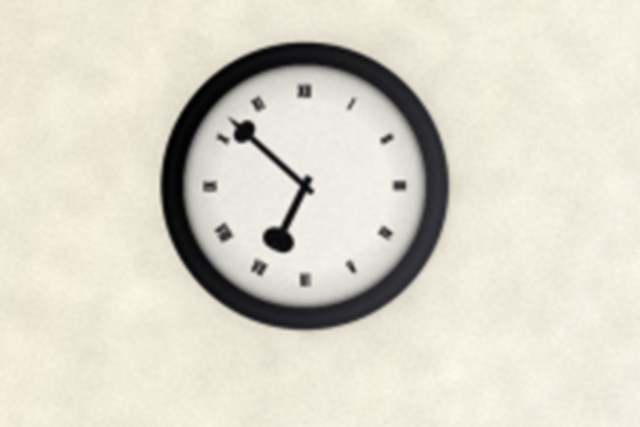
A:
h=6 m=52
